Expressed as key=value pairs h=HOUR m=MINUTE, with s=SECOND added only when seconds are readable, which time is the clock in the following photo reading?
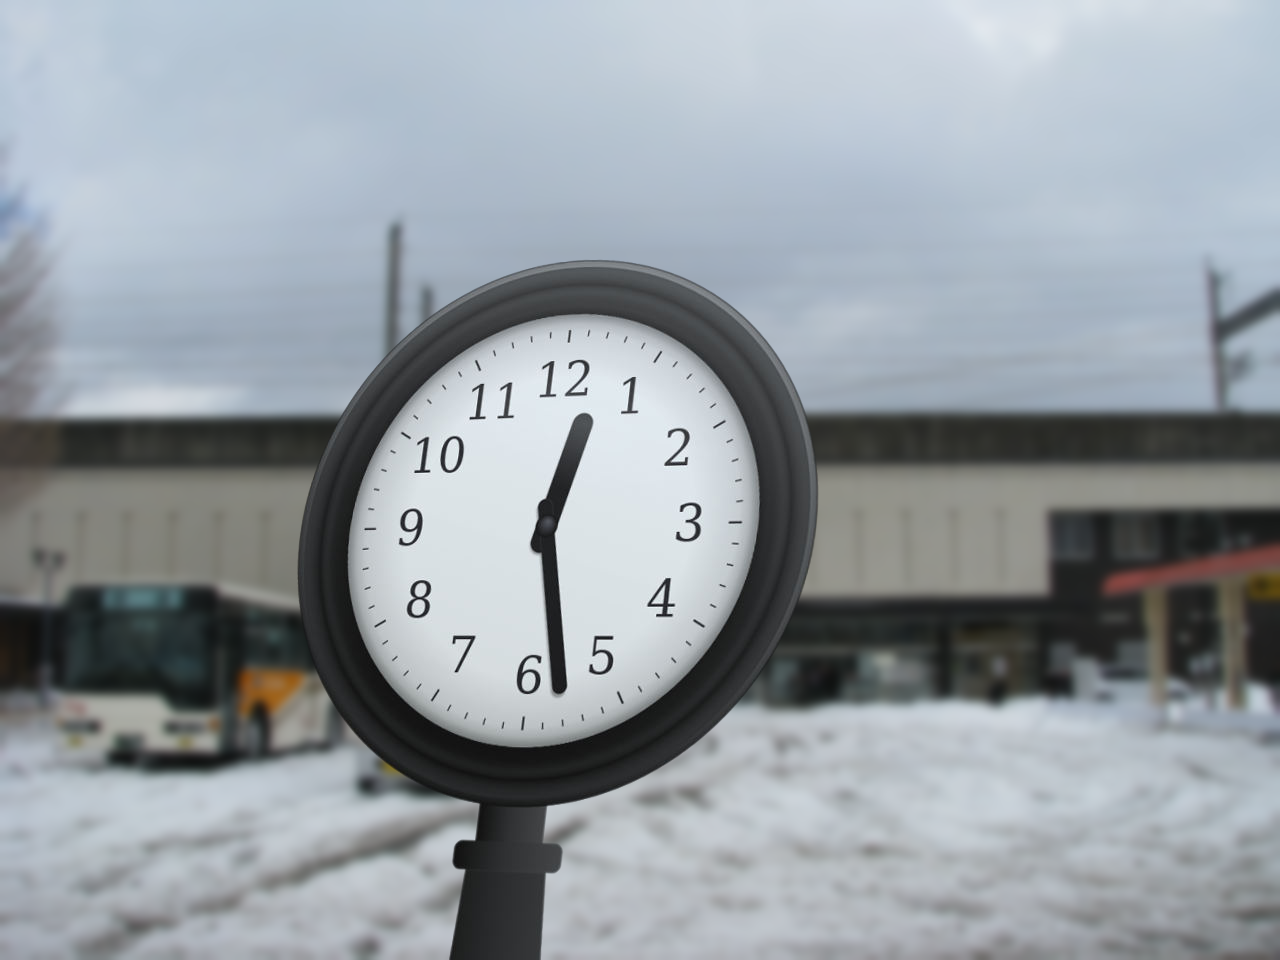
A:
h=12 m=28
